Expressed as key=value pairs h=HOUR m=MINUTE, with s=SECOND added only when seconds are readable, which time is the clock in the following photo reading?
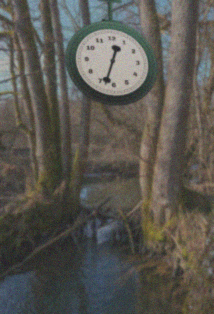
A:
h=12 m=33
